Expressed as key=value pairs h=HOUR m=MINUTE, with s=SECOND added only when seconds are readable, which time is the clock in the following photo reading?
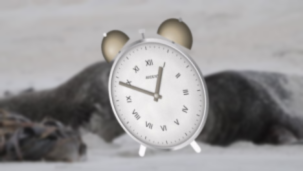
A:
h=12 m=49
